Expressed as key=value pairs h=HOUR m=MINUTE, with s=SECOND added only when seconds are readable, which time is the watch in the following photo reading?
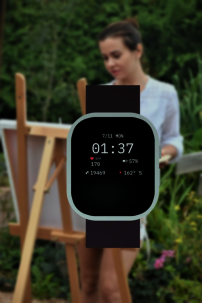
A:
h=1 m=37
